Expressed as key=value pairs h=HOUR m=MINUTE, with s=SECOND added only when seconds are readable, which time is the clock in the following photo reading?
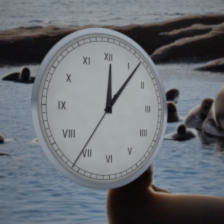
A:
h=12 m=6 s=36
